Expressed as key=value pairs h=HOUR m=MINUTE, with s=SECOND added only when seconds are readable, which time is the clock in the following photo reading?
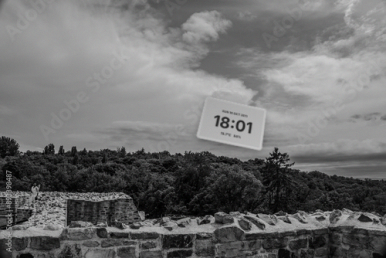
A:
h=18 m=1
